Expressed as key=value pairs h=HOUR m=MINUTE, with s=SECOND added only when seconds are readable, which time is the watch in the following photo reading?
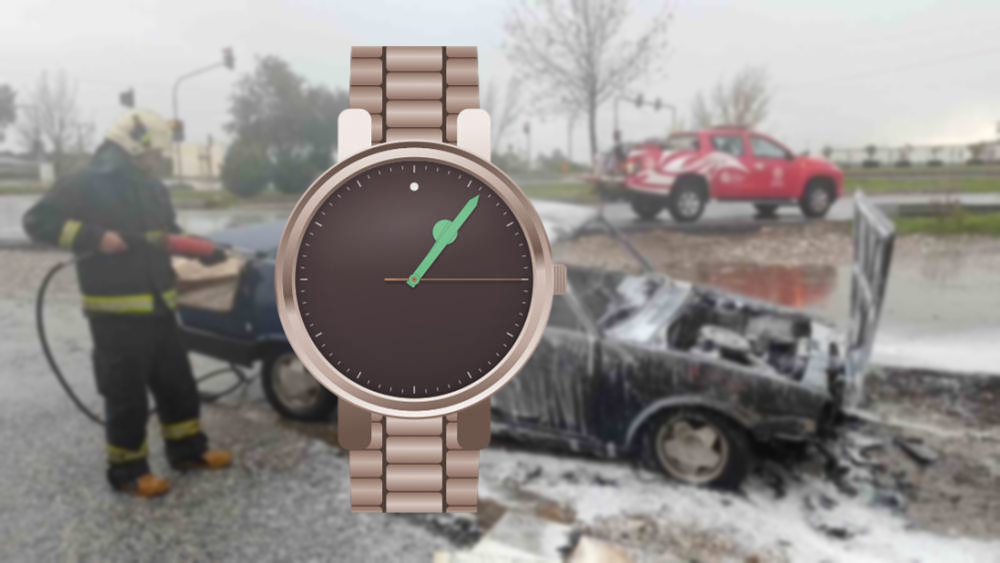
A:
h=1 m=6 s=15
